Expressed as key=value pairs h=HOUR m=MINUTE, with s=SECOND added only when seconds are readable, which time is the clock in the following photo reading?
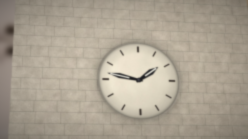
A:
h=1 m=47
